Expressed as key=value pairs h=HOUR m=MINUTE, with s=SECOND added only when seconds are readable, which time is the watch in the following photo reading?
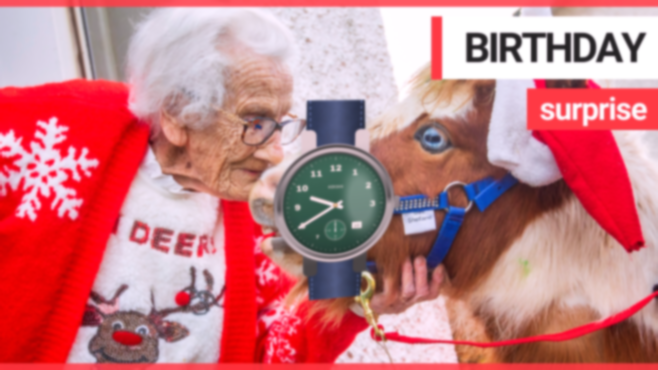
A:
h=9 m=40
